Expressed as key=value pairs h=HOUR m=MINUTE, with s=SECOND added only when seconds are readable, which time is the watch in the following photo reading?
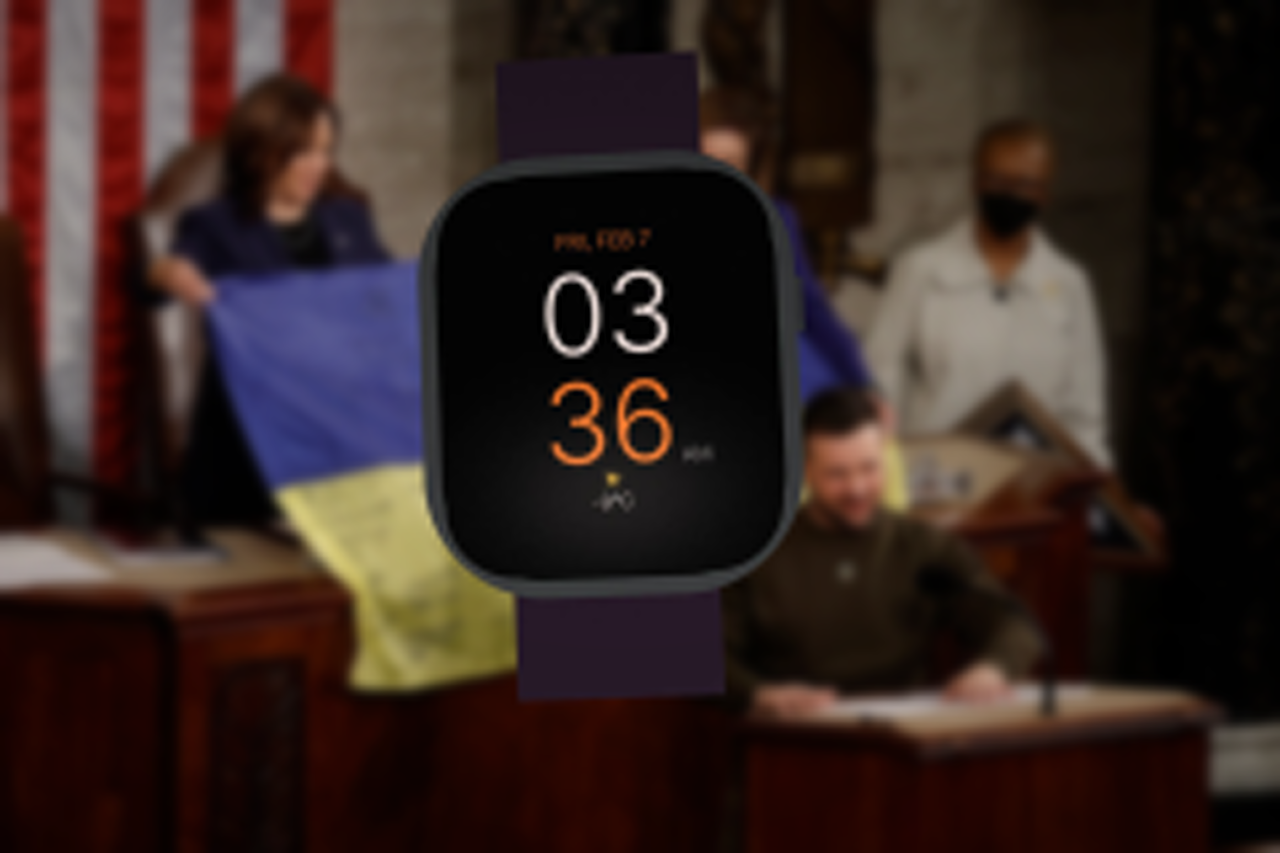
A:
h=3 m=36
